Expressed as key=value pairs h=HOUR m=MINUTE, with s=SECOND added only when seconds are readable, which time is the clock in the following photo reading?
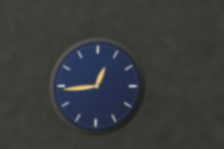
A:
h=12 m=44
